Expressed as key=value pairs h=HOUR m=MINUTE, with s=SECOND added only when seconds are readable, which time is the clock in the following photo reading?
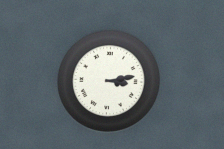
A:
h=3 m=13
